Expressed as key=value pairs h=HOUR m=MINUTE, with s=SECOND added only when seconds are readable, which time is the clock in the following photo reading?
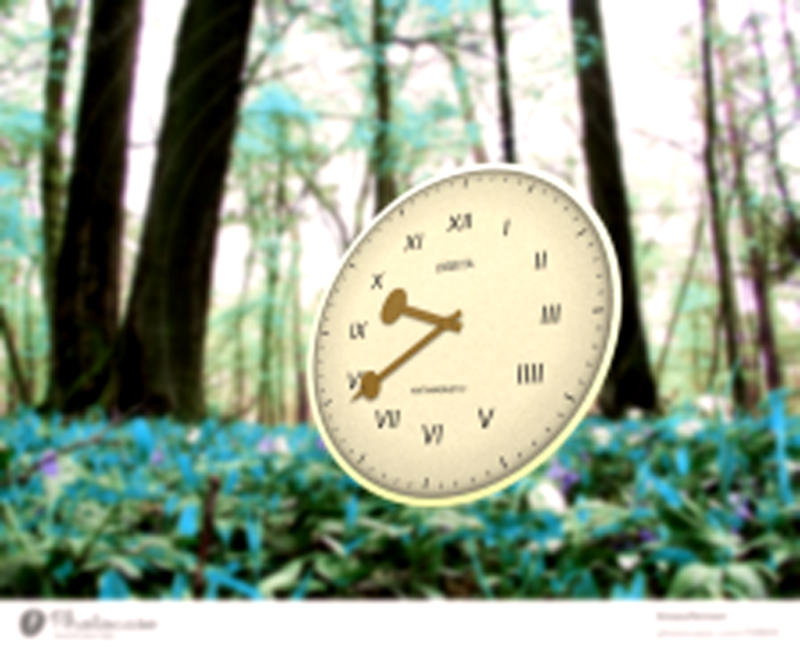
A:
h=9 m=39
